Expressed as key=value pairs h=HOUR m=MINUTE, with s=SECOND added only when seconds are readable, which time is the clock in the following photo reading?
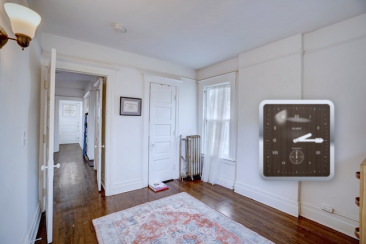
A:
h=2 m=15
